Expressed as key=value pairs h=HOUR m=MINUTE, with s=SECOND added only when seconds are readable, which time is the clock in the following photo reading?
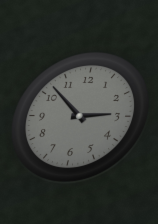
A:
h=2 m=52
